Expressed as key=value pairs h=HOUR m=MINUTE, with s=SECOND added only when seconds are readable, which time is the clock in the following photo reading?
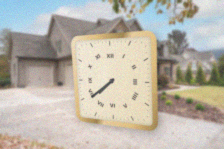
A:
h=7 m=39
